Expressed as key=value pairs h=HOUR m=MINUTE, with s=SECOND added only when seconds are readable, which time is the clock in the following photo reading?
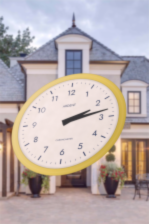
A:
h=2 m=13
